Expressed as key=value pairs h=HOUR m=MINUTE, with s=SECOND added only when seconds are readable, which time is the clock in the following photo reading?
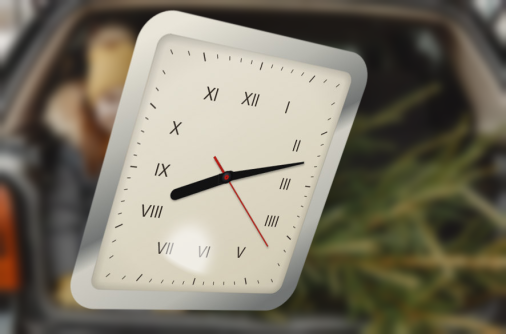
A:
h=8 m=12 s=22
